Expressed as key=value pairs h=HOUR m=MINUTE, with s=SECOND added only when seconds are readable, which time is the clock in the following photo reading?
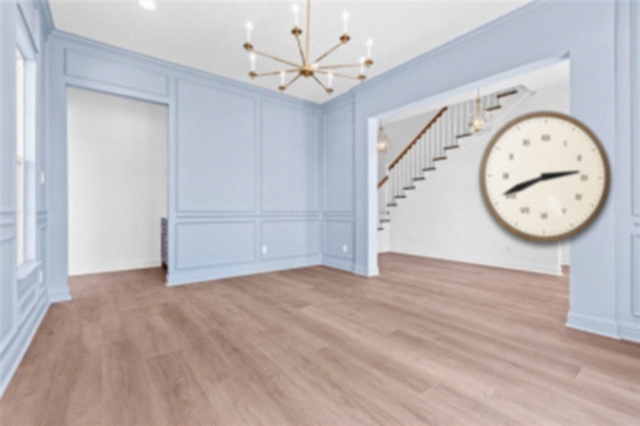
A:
h=2 m=41
